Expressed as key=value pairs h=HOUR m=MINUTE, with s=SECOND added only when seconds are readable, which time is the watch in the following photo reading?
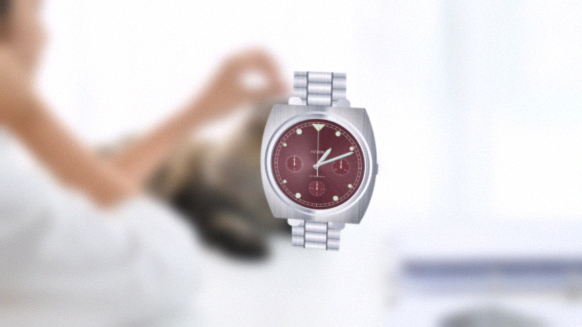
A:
h=1 m=11
